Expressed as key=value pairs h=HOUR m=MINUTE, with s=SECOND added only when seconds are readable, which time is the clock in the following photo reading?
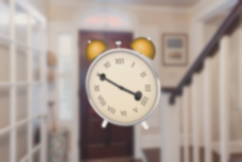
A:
h=3 m=50
